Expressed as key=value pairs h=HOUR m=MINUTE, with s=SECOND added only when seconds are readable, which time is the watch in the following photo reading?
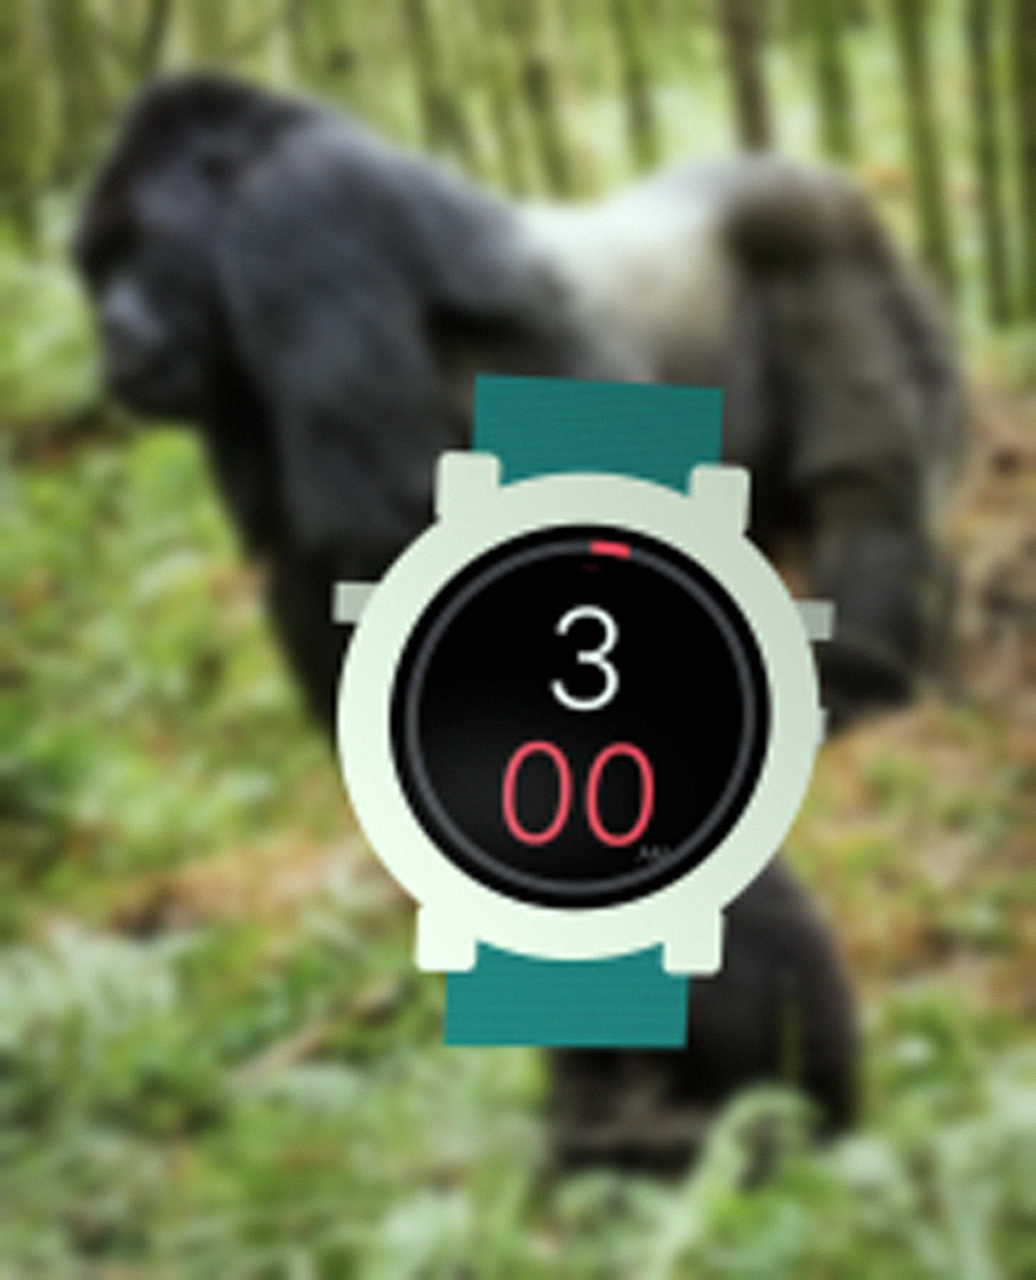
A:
h=3 m=0
